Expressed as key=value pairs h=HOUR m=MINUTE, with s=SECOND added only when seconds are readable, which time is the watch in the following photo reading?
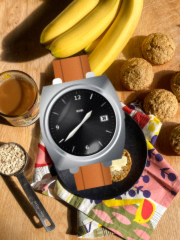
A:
h=1 m=39
